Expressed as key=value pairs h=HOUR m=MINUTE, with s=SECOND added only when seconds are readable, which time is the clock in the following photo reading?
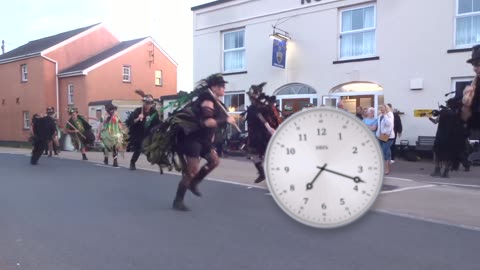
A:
h=7 m=18
